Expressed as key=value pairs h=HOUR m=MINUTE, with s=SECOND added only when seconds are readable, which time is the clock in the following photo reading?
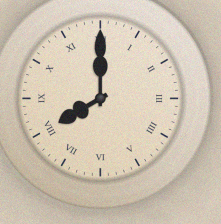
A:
h=8 m=0
